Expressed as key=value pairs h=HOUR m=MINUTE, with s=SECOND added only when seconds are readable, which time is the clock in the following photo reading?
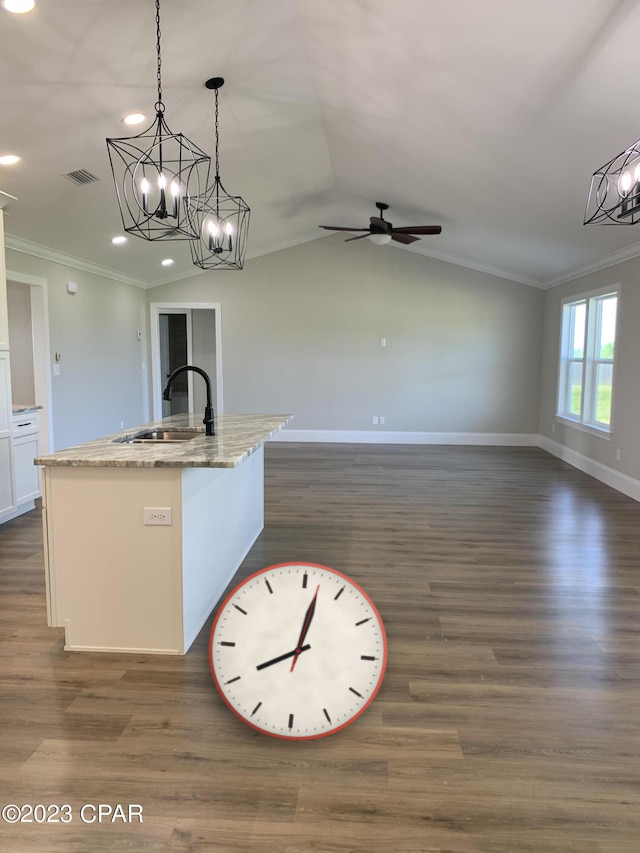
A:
h=8 m=2 s=2
